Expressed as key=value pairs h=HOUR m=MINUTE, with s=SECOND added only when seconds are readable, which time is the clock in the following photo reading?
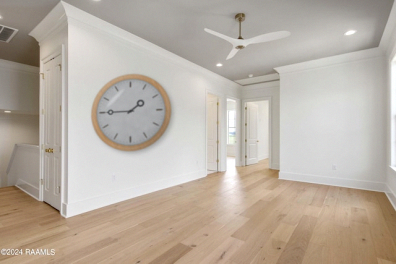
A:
h=1 m=45
